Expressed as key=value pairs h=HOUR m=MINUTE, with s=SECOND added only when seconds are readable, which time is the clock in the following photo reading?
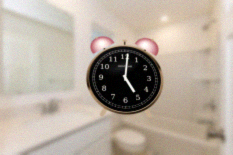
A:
h=5 m=1
